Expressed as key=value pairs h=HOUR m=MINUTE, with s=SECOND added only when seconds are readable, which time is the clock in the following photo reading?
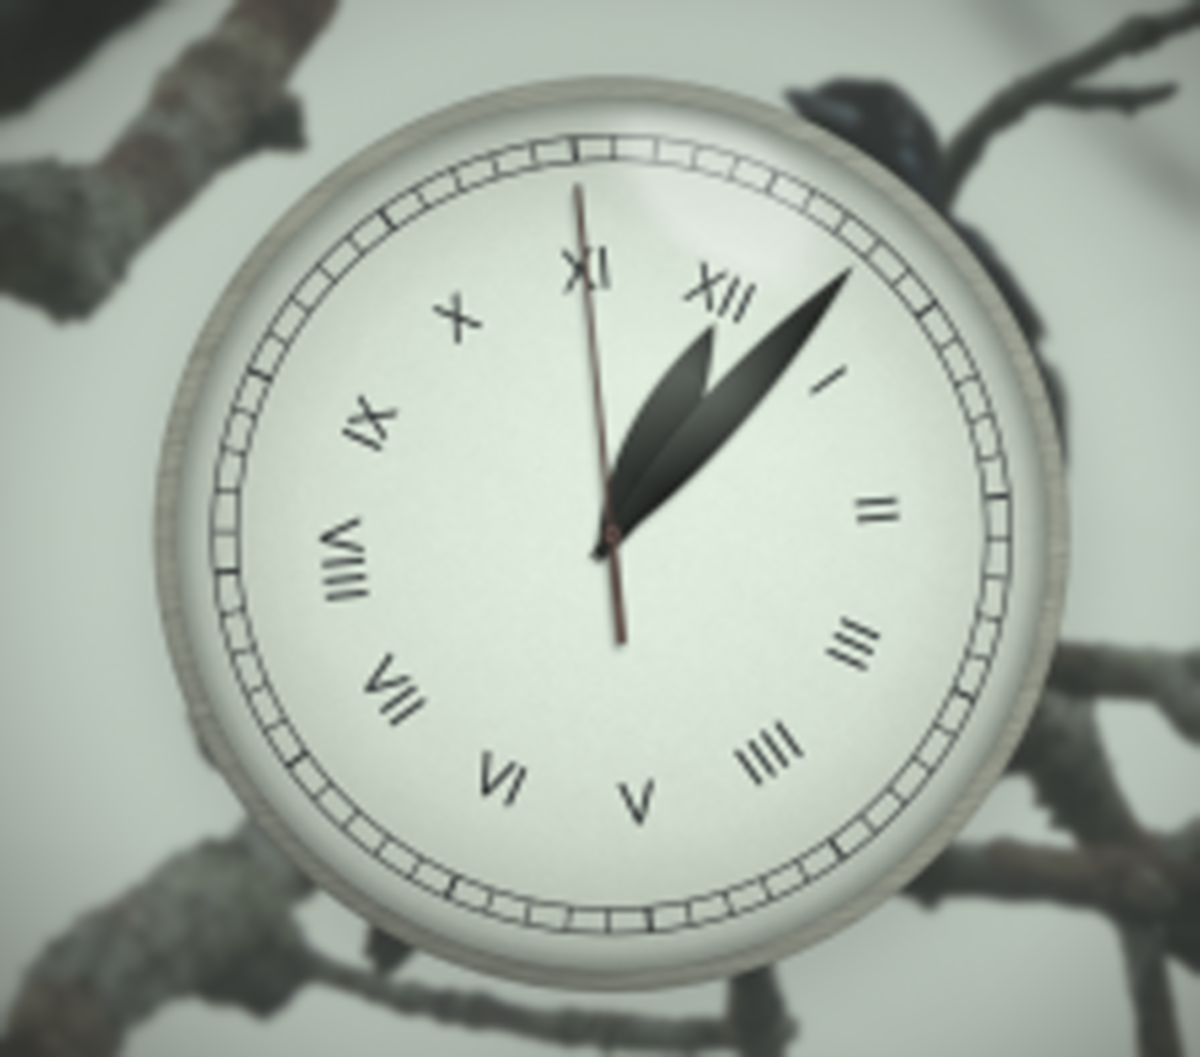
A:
h=12 m=2 s=55
